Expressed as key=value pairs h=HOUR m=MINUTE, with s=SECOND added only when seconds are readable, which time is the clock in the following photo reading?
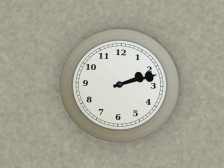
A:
h=2 m=12
